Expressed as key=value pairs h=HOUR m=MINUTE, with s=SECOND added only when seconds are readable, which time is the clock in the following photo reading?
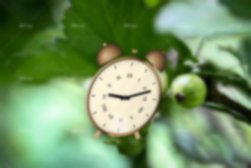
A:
h=9 m=12
